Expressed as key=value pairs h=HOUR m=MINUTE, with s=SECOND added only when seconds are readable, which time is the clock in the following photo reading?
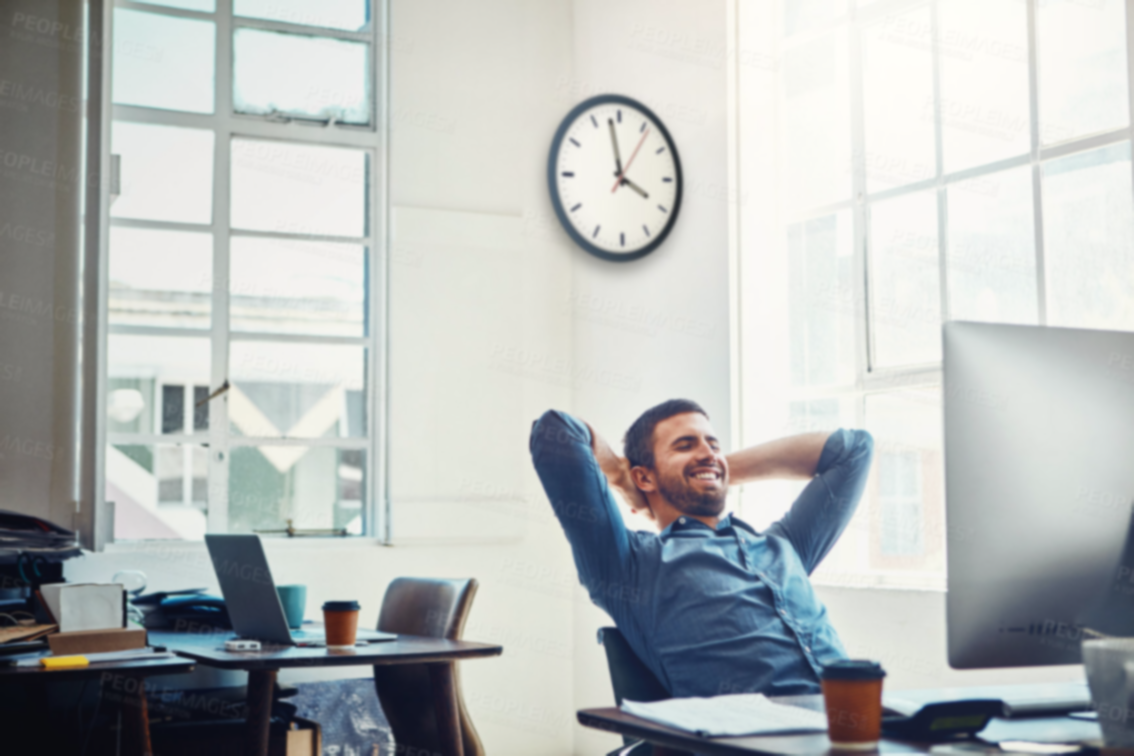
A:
h=3 m=58 s=6
